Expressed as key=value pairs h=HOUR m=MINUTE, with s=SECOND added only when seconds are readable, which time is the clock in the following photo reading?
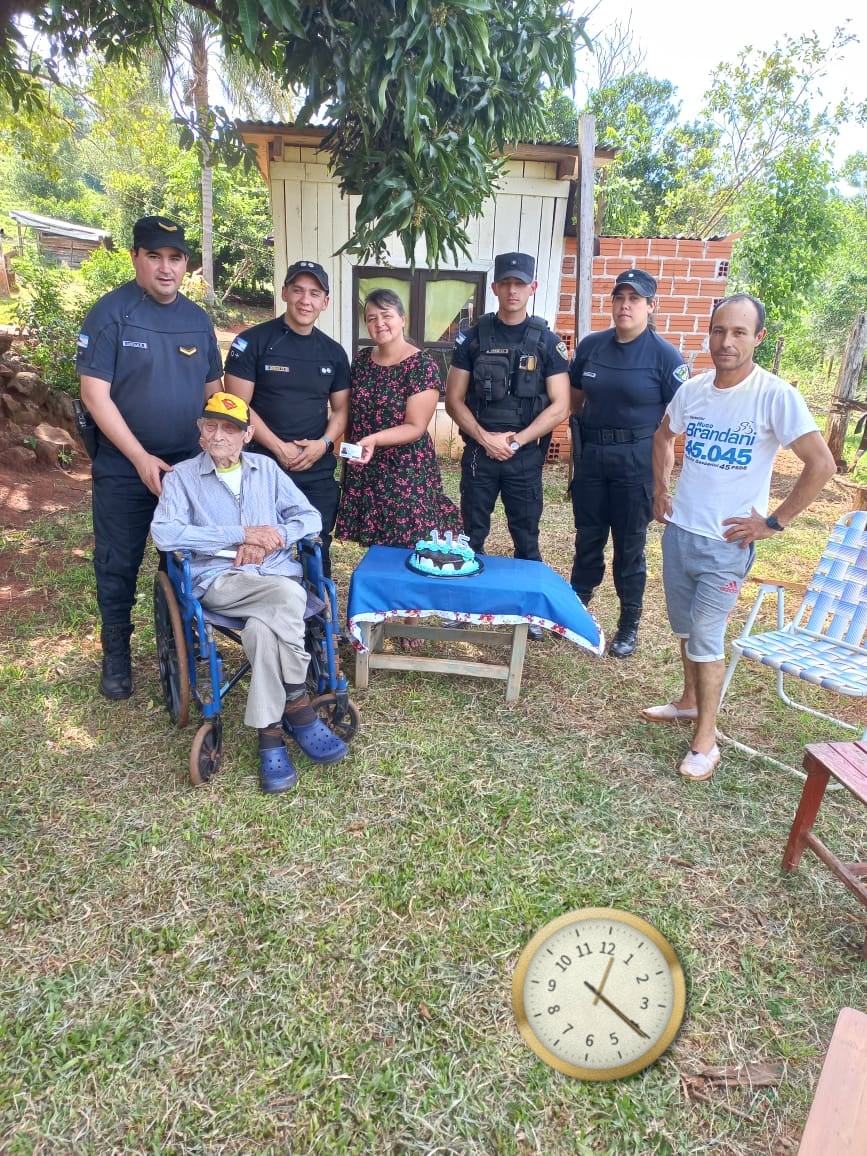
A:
h=12 m=20 s=20
